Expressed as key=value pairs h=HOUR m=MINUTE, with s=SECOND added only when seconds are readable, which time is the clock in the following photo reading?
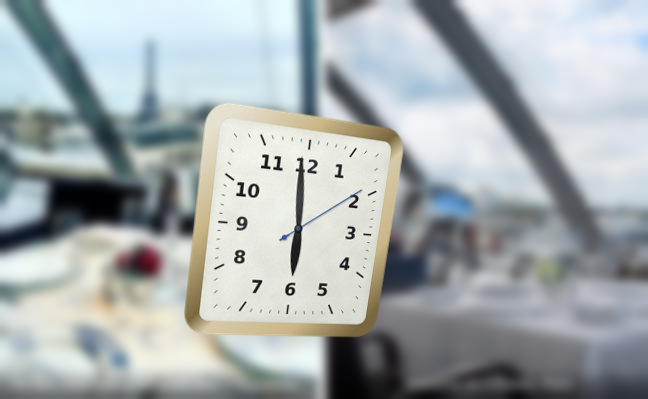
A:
h=5 m=59 s=9
